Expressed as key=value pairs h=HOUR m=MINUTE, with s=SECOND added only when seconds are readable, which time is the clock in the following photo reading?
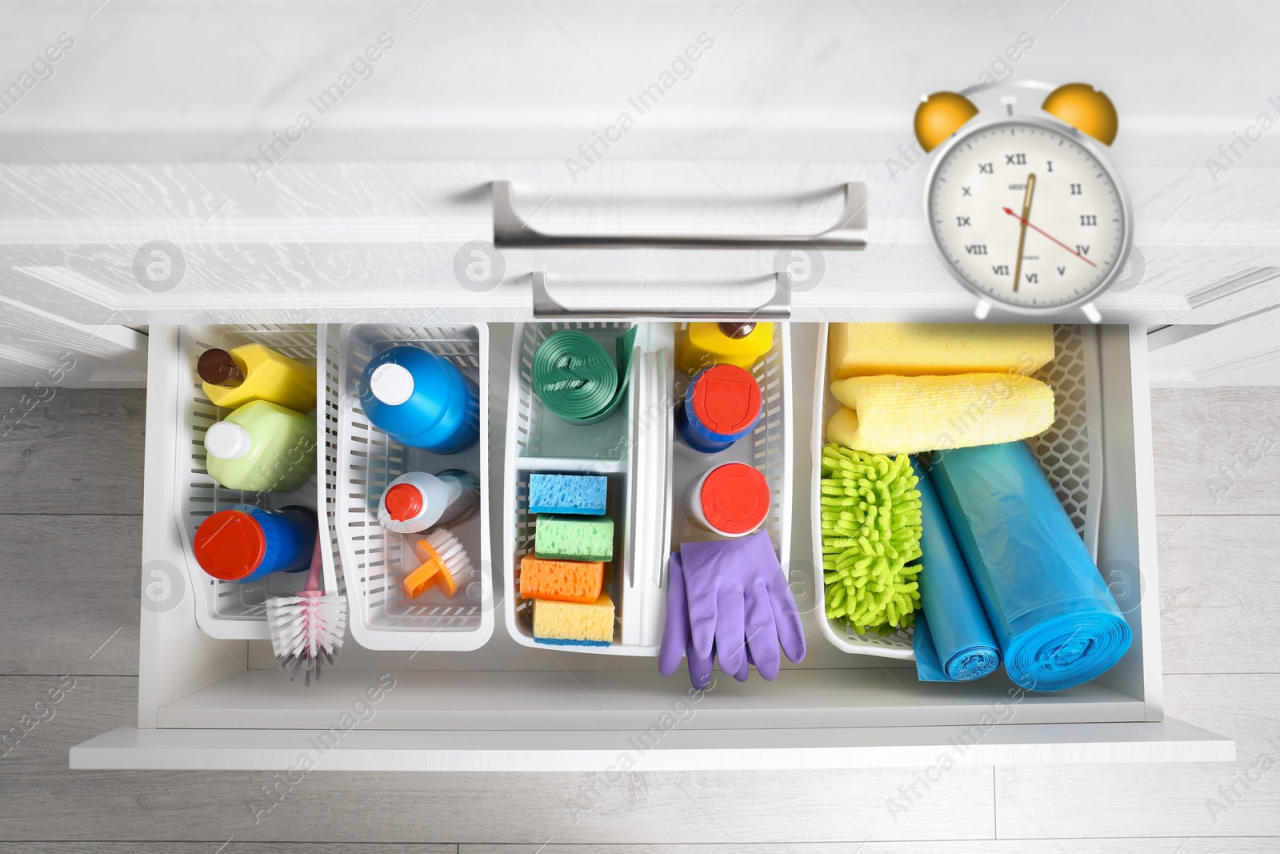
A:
h=12 m=32 s=21
